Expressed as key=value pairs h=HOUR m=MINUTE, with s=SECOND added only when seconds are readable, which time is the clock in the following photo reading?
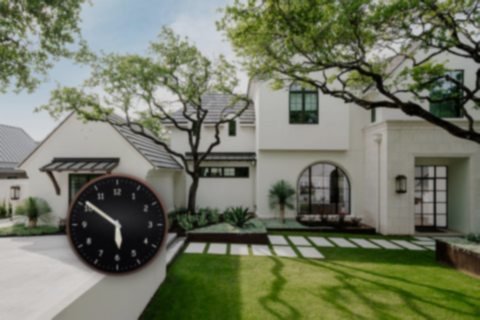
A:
h=5 m=51
